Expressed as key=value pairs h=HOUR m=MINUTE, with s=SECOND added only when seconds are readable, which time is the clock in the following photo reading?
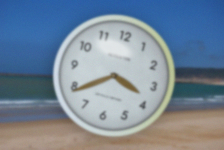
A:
h=3 m=39
